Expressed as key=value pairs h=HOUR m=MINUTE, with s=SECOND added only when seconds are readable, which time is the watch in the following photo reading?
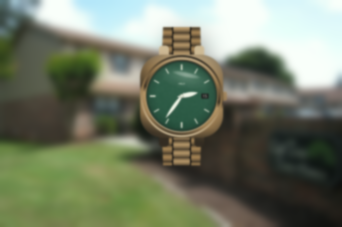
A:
h=2 m=36
